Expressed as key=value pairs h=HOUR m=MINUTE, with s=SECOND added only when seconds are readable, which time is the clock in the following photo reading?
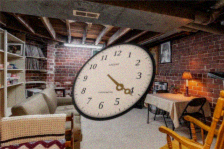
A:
h=4 m=21
